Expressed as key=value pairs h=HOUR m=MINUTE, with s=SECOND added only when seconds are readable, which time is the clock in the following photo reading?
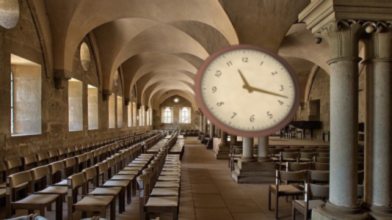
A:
h=11 m=18
